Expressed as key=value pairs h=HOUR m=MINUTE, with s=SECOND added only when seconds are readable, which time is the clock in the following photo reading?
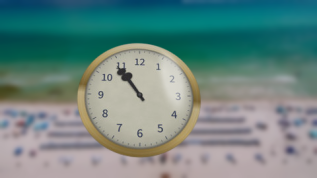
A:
h=10 m=54
